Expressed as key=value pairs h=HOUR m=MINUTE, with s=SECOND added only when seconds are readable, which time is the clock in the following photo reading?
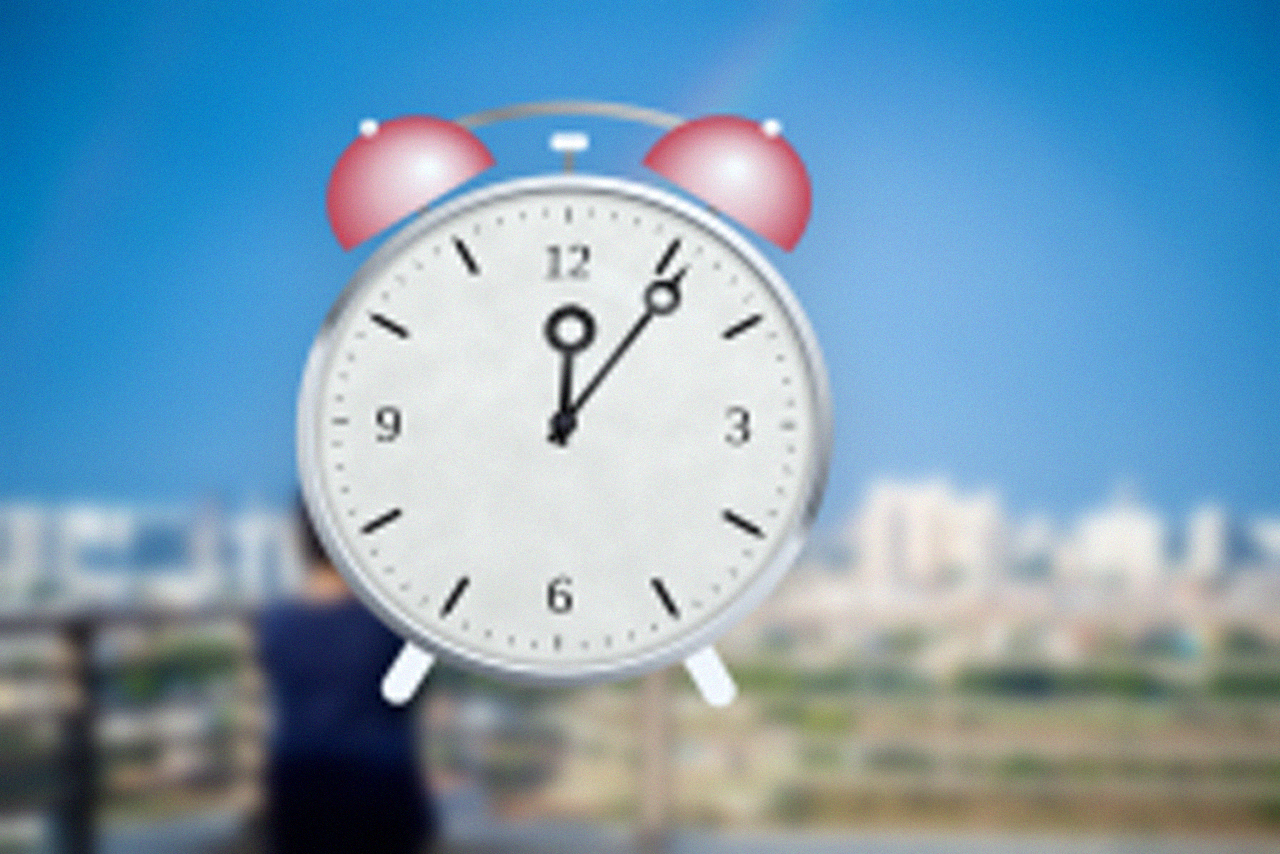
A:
h=12 m=6
